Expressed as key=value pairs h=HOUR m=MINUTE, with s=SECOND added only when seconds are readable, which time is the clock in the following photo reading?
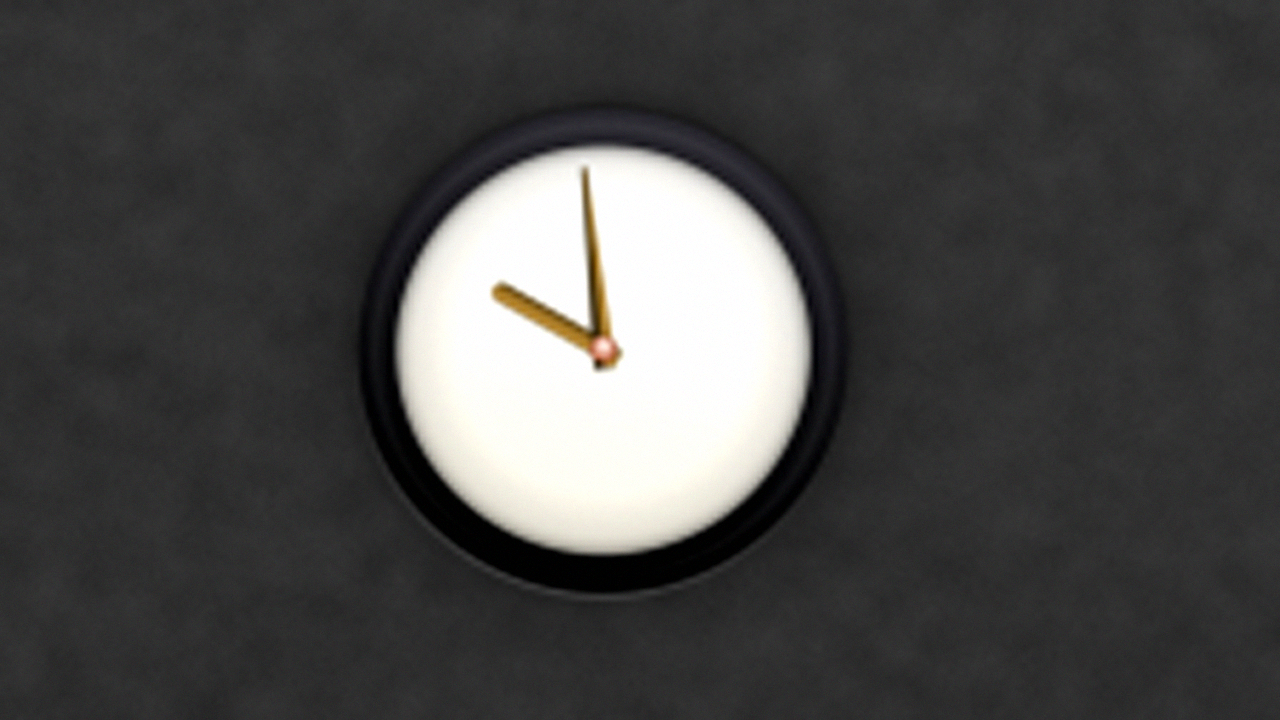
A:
h=9 m=59
